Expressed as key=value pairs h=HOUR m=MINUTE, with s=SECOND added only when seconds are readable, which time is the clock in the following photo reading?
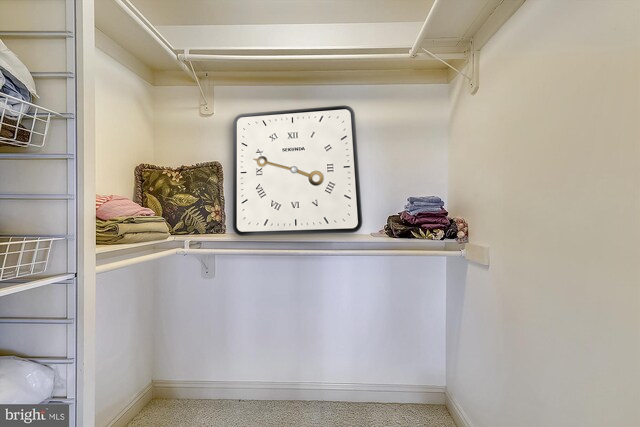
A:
h=3 m=48
